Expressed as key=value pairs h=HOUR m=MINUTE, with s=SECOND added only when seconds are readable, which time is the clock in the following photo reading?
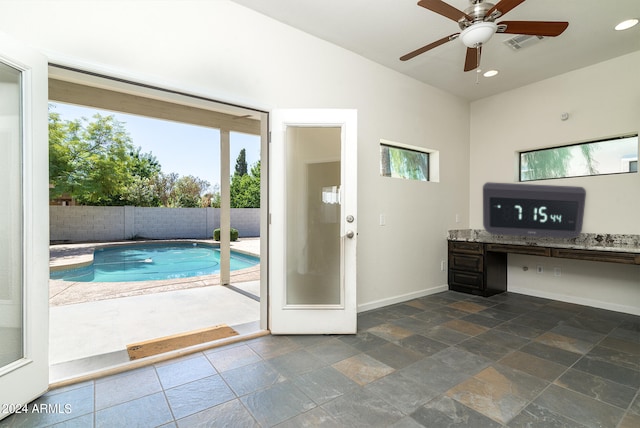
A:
h=7 m=15
